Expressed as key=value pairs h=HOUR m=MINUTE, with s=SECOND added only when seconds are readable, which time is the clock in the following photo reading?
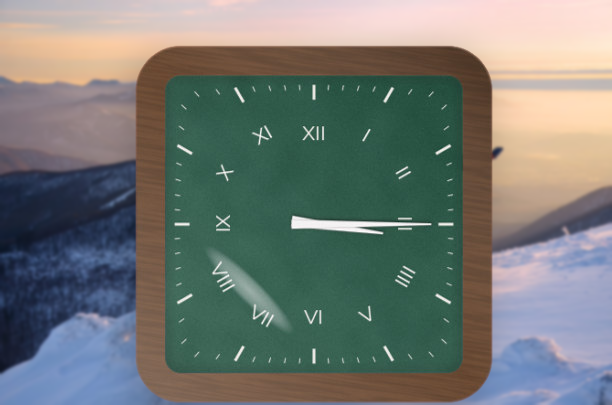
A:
h=3 m=15
